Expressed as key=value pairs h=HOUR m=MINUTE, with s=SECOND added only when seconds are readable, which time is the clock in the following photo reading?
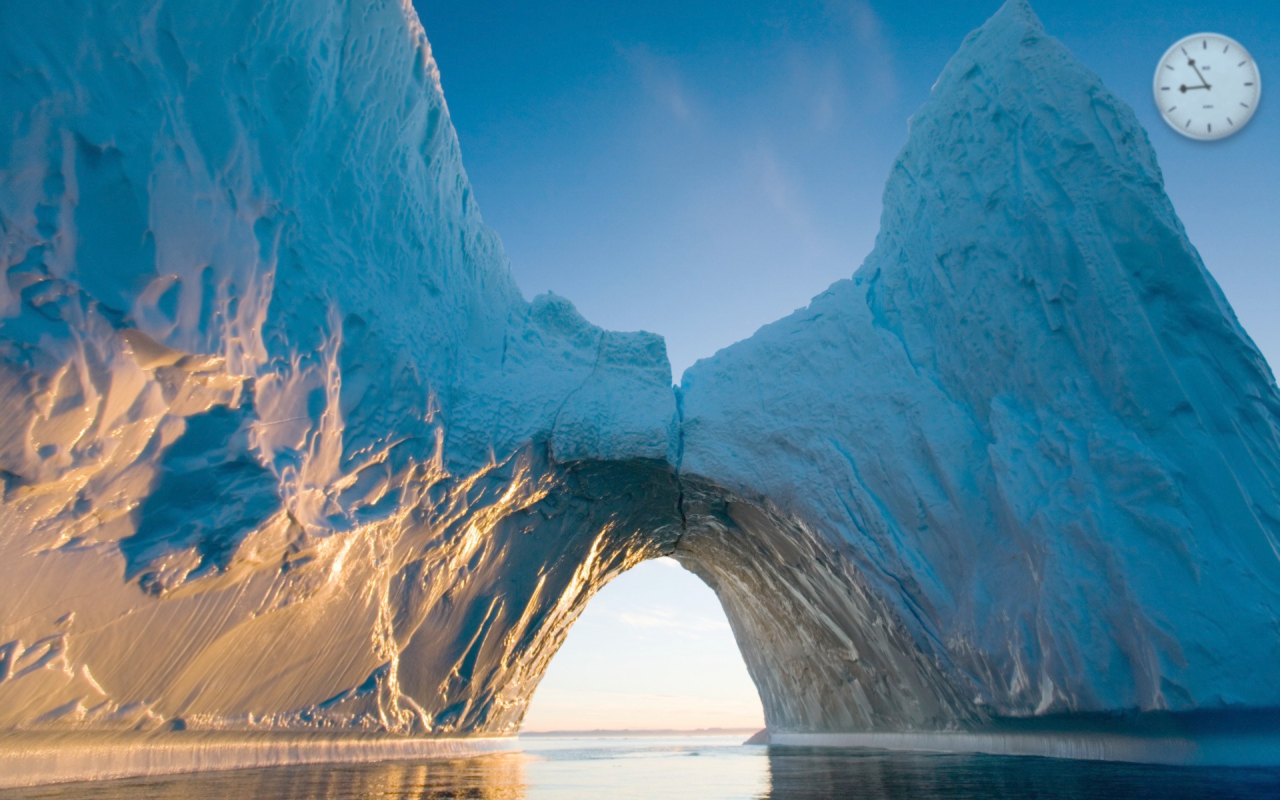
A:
h=8 m=55
